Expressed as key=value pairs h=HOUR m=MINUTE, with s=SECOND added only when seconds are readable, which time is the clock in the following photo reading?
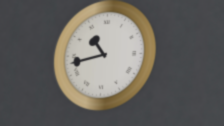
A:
h=10 m=43
